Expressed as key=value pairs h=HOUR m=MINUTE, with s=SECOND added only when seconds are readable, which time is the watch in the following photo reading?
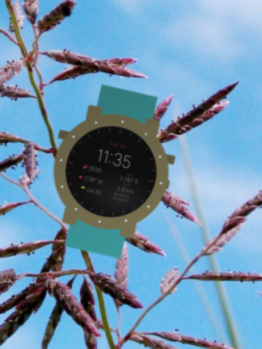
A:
h=11 m=35
